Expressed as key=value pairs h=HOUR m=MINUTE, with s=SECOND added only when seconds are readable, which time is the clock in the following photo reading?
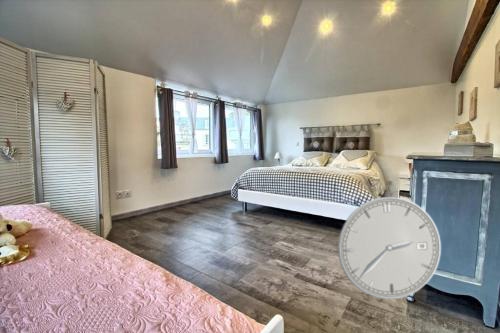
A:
h=2 m=38
